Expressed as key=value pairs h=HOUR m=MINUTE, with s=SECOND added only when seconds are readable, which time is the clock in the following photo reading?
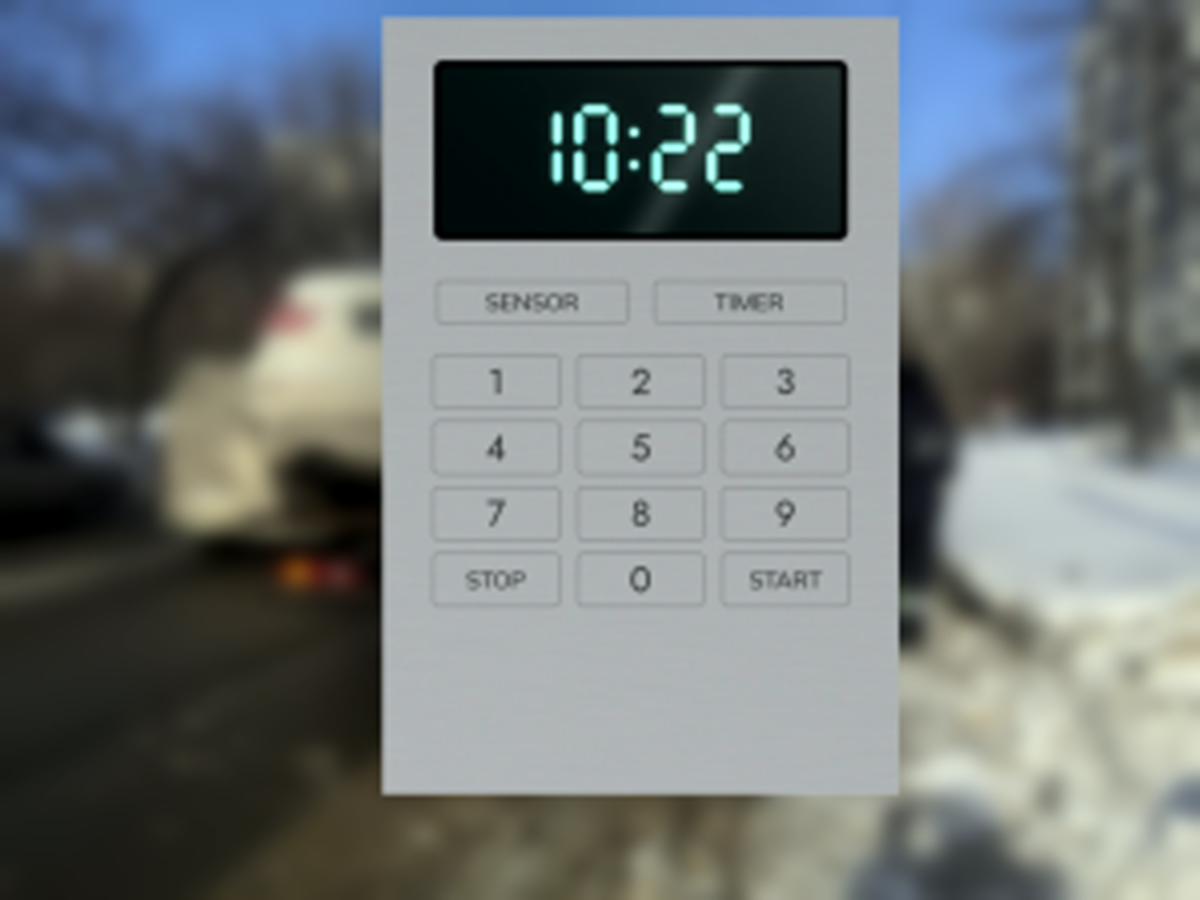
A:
h=10 m=22
